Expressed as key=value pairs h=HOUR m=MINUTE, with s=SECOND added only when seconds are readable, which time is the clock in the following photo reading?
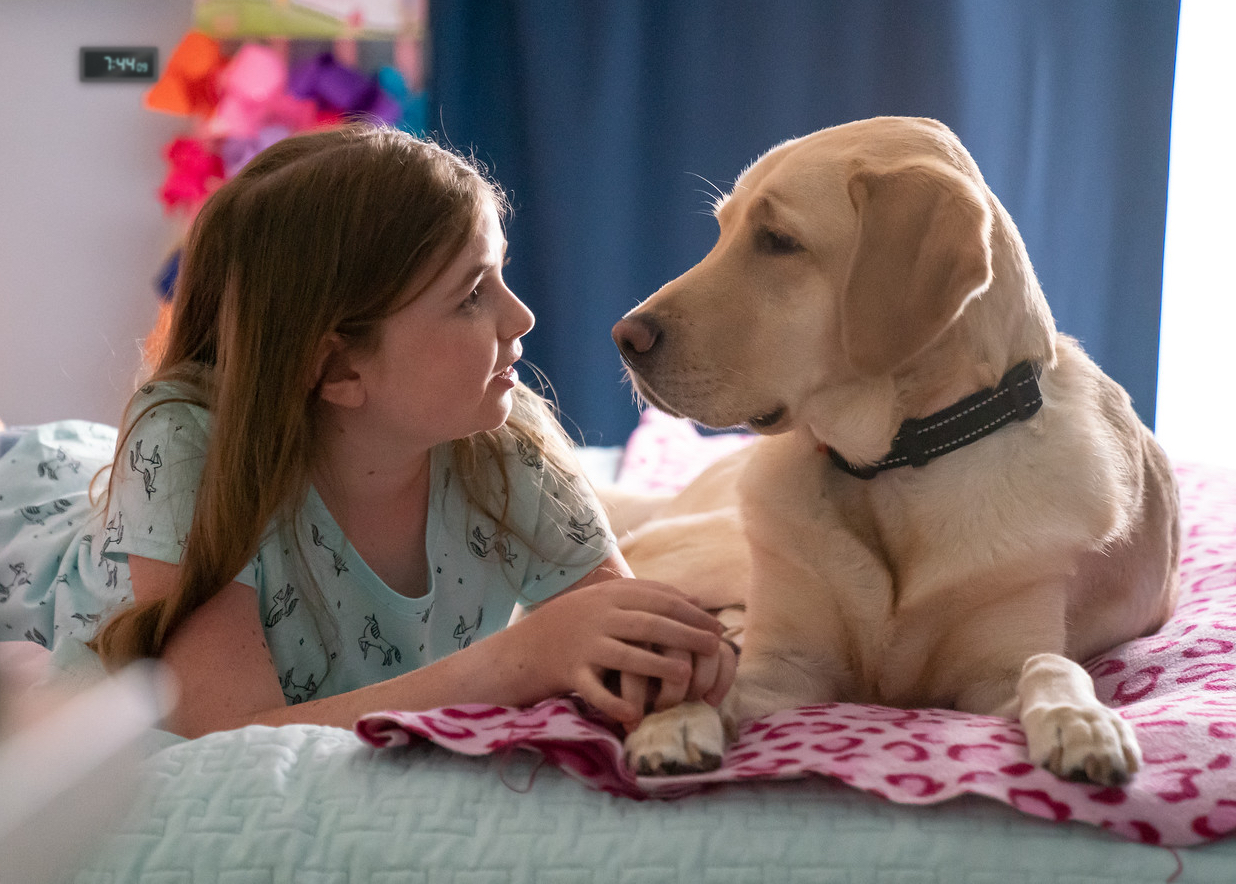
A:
h=7 m=44
